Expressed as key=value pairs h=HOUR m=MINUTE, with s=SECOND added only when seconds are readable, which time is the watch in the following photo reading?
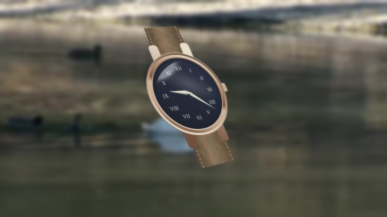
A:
h=9 m=22
